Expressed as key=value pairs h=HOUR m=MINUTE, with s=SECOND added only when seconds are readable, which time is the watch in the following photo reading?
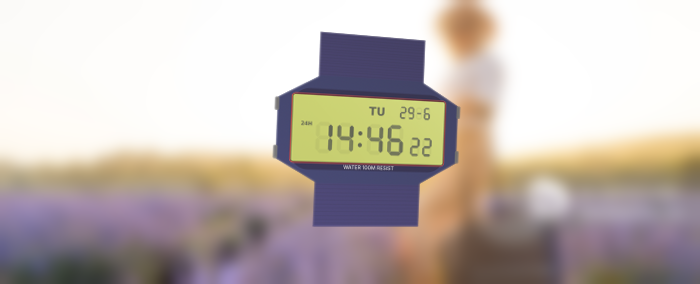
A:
h=14 m=46 s=22
